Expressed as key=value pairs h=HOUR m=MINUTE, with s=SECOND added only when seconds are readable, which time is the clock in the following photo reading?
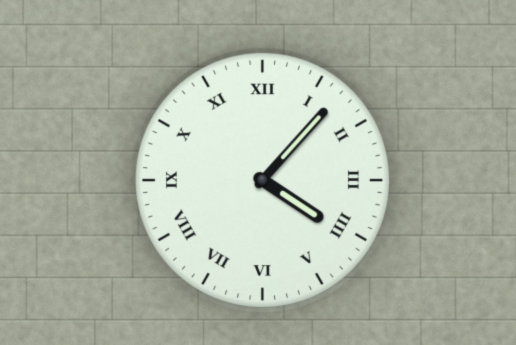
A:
h=4 m=7
